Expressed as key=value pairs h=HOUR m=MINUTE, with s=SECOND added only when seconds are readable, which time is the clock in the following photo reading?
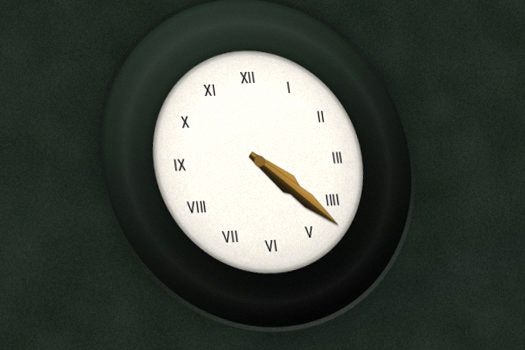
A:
h=4 m=22
